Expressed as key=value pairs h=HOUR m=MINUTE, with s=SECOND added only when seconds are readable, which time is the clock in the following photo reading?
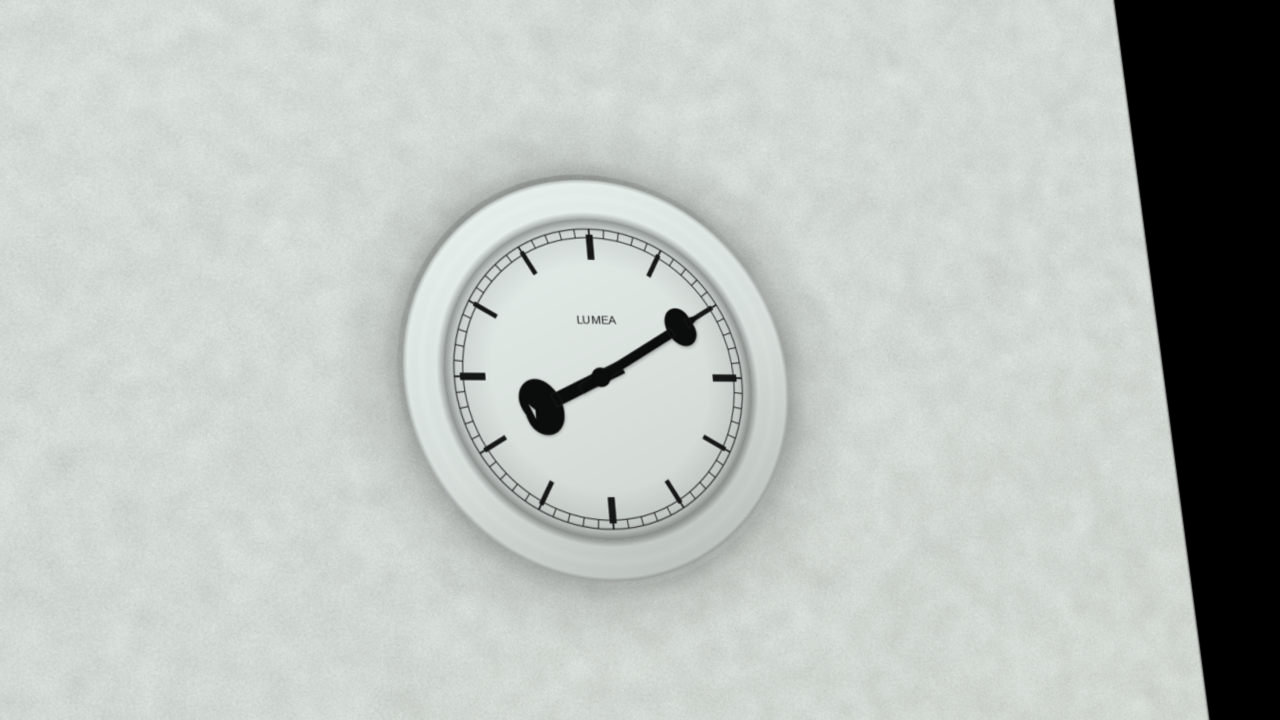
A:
h=8 m=10
